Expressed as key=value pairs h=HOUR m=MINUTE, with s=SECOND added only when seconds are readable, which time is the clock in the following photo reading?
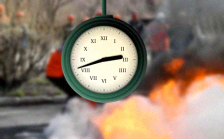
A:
h=2 m=42
